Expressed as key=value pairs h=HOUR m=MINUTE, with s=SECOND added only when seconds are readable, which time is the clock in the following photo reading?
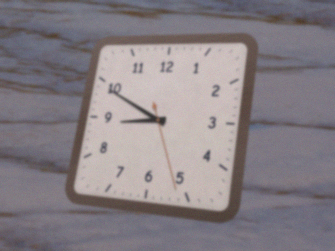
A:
h=8 m=49 s=26
